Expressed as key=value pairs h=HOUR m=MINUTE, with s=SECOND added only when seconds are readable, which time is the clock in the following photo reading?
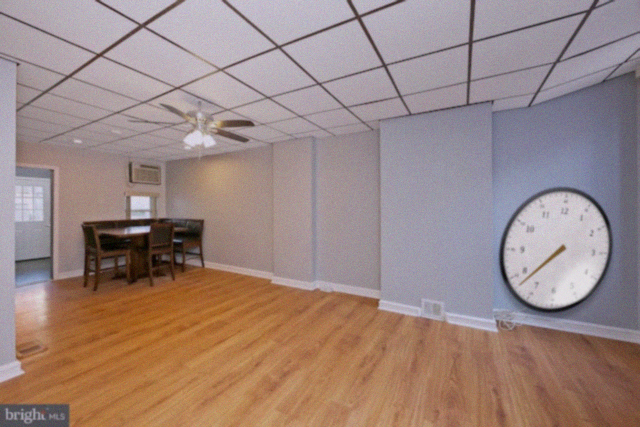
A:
h=7 m=38
